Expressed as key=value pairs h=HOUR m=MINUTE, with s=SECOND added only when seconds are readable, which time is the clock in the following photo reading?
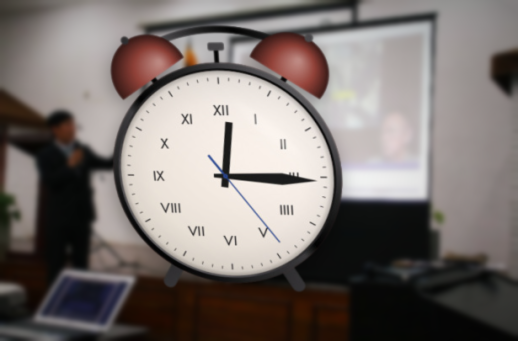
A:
h=12 m=15 s=24
